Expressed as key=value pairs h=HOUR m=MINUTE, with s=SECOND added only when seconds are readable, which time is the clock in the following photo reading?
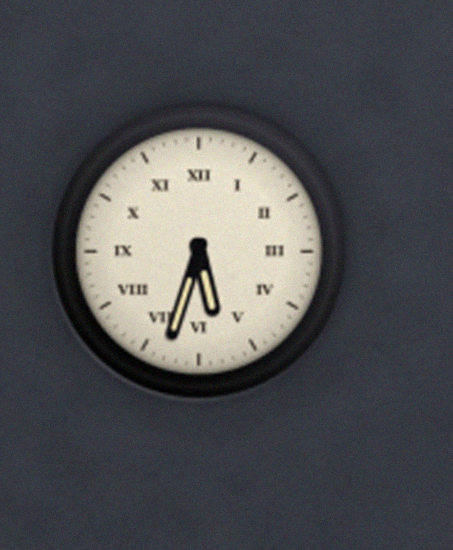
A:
h=5 m=33
